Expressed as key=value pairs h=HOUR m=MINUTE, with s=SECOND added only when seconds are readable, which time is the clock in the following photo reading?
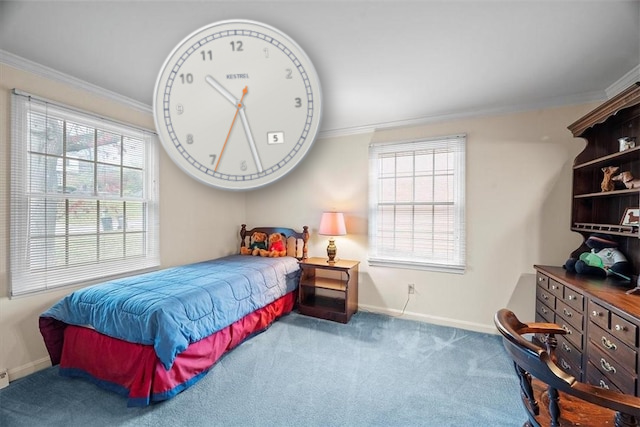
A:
h=10 m=27 s=34
